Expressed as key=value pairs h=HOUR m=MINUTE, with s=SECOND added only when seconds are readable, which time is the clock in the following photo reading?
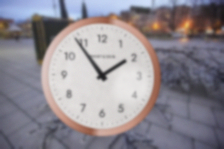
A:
h=1 m=54
